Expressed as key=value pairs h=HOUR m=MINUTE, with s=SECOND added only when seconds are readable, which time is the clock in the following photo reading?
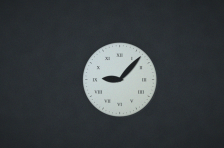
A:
h=9 m=7
